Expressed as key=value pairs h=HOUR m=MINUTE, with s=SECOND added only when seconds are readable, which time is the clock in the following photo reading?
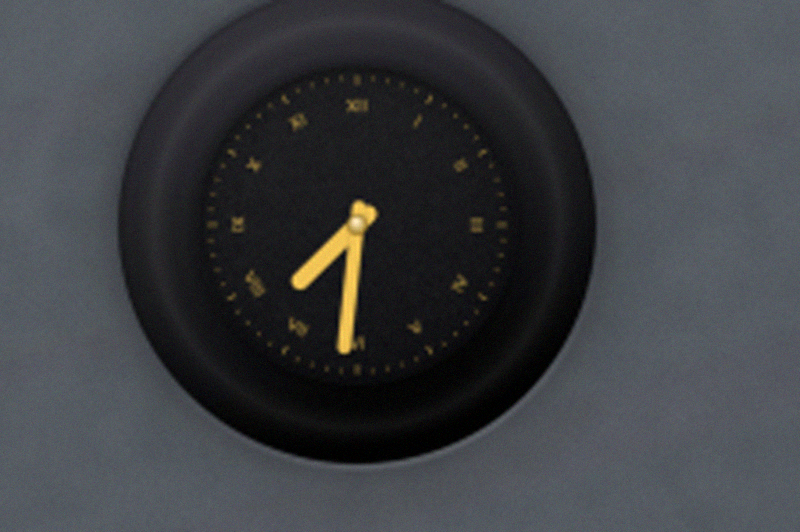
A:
h=7 m=31
